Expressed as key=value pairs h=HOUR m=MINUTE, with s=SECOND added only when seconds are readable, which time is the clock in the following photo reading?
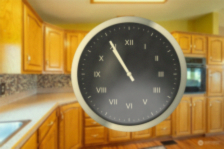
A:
h=10 m=55
